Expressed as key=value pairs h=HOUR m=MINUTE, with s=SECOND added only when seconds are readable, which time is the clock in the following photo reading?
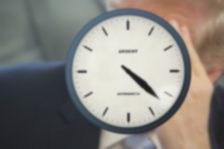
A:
h=4 m=22
